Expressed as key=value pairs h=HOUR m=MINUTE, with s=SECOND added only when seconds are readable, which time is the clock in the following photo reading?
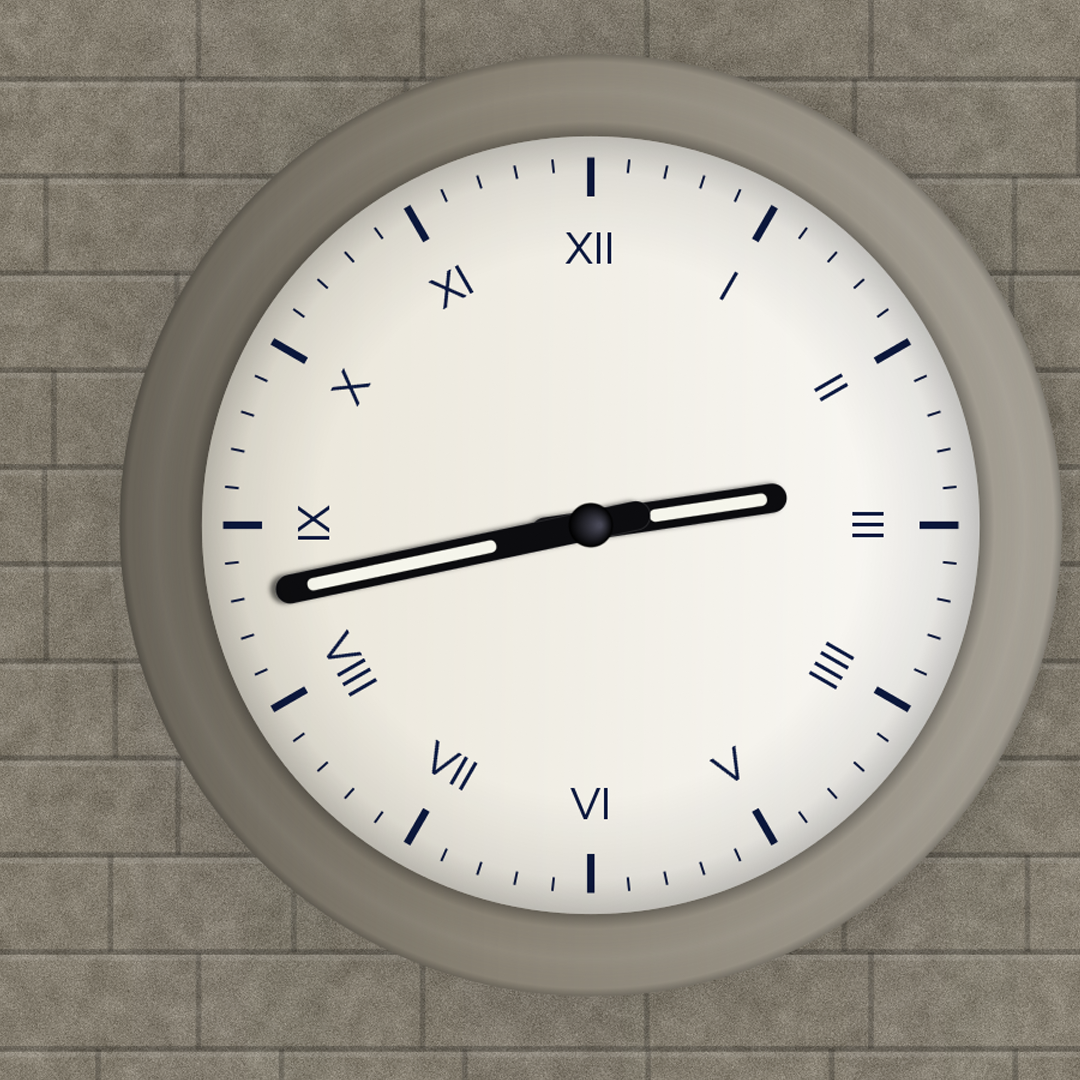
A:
h=2 m=43
